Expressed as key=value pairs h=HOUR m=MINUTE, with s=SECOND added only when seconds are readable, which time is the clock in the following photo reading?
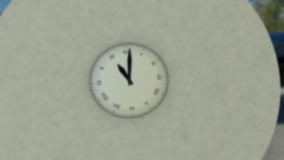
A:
h=11 m=1
